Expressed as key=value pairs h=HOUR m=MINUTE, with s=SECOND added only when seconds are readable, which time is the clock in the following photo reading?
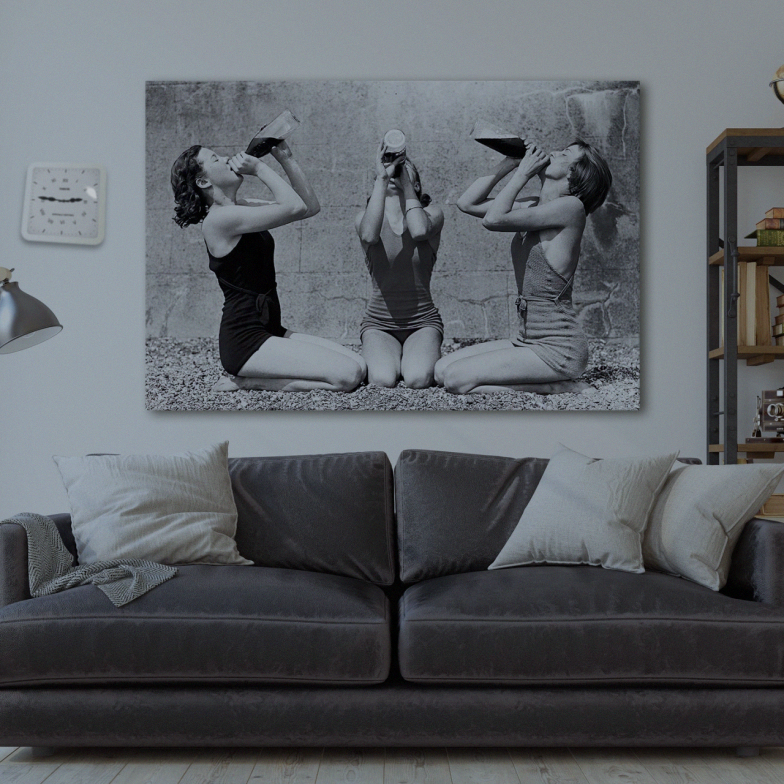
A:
h=2 m=46
